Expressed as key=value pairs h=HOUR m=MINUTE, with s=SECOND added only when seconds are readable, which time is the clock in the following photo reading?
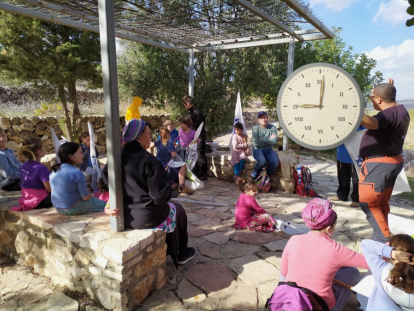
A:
h=9 m=1
